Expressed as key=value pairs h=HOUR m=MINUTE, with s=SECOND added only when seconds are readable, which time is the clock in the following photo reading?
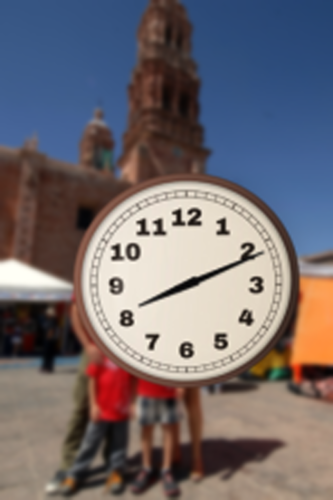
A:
h=8 m=11
